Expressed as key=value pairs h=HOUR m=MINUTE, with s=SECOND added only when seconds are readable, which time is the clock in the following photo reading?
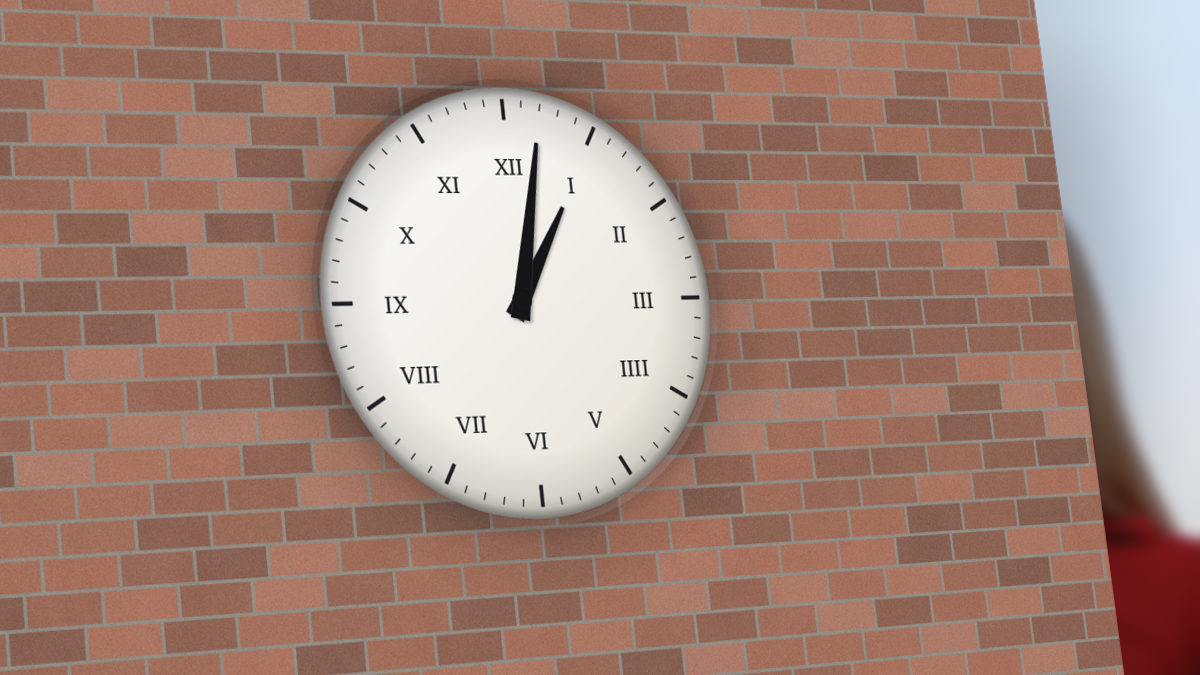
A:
h=1 m=2
